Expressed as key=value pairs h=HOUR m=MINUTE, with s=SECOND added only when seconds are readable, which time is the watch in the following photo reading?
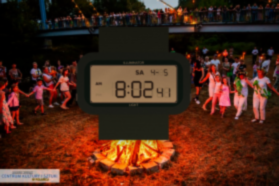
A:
h=8 m=2 s=41
